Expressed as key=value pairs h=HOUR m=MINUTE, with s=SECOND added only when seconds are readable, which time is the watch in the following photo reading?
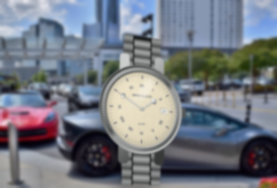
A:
h=1 m=50
